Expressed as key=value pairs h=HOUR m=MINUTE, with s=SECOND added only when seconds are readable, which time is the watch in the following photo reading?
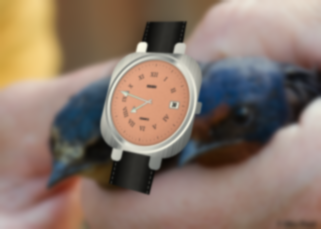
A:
h=7 m=47
